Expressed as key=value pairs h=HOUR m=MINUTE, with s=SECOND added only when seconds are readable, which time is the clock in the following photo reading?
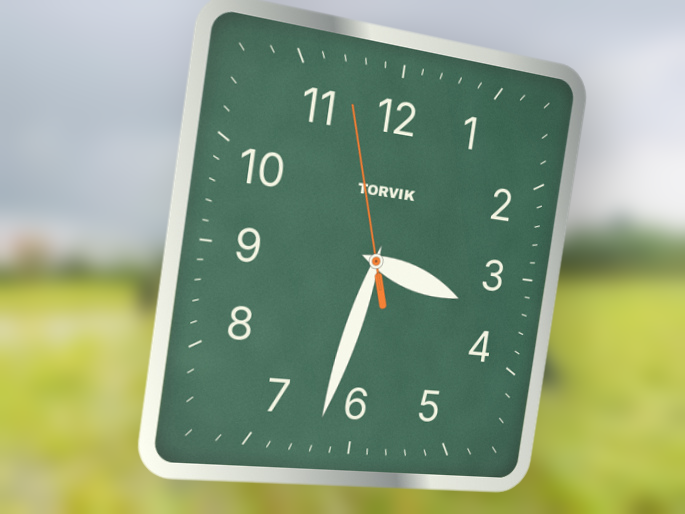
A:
h=3 m=31 s=57
